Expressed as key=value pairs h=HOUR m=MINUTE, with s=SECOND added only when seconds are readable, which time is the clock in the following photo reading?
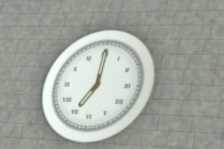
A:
h=7 m=0
